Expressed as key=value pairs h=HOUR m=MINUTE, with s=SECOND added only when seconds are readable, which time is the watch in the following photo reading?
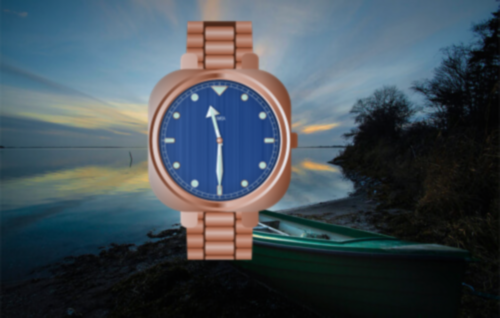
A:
h=11 m=30
